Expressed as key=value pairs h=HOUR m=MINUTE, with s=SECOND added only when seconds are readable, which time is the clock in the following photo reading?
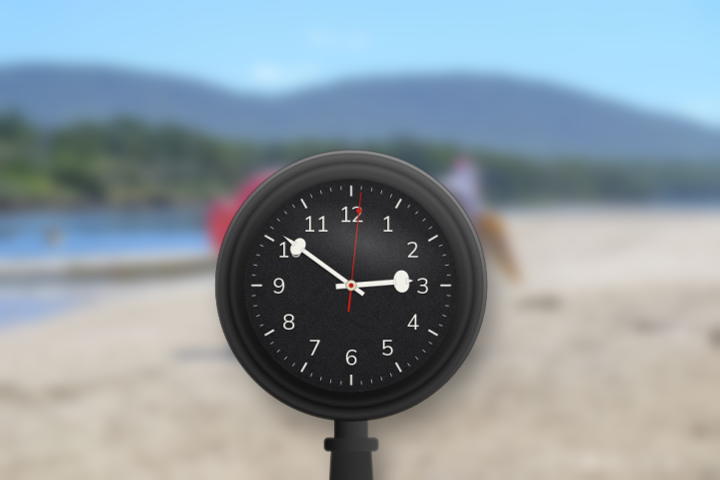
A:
h=2 m=51 s=1
